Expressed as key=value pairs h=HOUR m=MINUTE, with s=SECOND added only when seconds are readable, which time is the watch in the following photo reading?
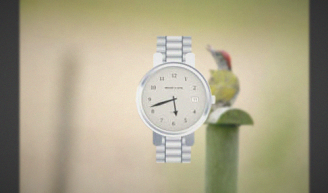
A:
h=5 m=42
